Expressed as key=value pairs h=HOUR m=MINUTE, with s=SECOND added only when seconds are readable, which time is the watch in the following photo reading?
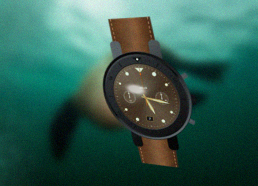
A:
h=5 m=17
